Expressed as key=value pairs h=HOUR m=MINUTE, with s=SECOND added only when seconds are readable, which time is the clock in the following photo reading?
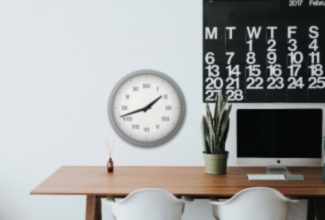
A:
h=1 m=42
